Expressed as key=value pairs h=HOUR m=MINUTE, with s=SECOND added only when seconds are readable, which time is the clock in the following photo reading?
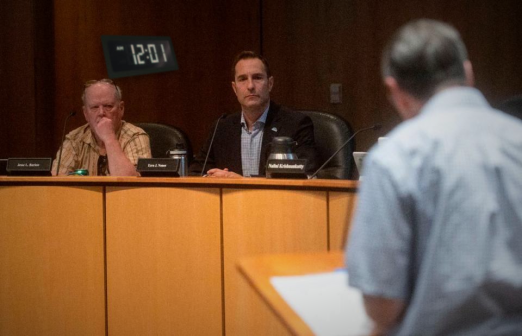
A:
h=12 m=1
